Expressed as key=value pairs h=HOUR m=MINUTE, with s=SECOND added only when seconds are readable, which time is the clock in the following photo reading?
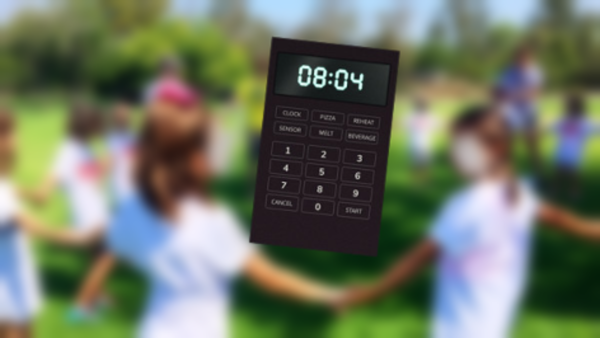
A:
h=8 m=4
